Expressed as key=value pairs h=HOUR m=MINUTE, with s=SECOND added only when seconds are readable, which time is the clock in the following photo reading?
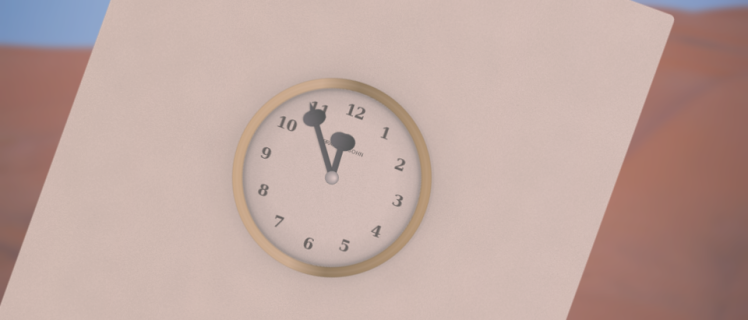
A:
h=11 m=54
